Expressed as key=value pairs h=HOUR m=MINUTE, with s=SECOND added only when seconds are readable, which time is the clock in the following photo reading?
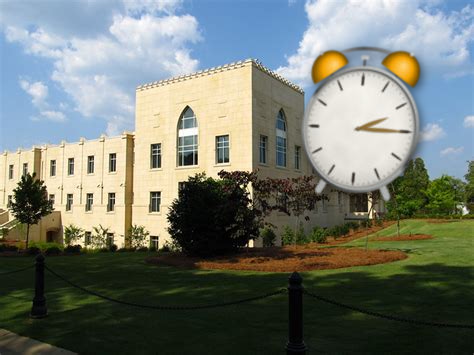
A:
h=2 m=15
